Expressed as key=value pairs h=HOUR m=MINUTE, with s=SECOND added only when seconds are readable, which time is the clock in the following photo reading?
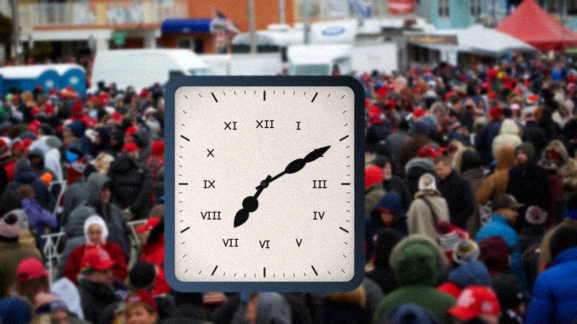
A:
h=7 m=10
